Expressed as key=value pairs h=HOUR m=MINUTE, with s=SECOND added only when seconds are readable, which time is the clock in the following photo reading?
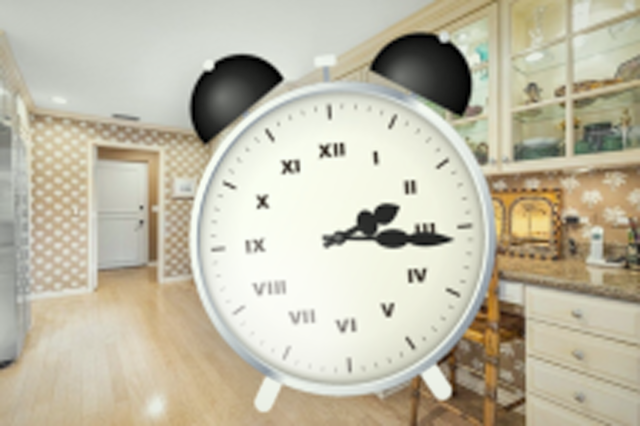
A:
h=2 m=16
